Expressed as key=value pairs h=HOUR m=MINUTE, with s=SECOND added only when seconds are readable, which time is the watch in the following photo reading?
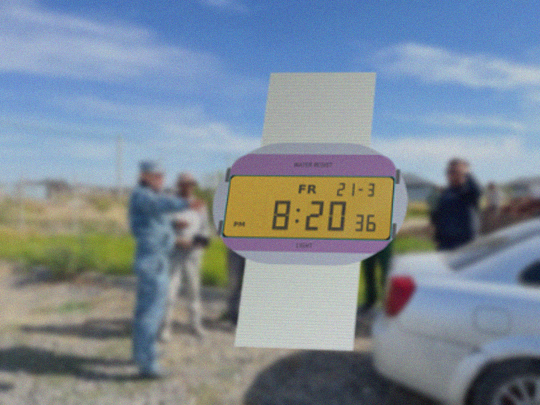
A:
h=8 m=20 s=36
